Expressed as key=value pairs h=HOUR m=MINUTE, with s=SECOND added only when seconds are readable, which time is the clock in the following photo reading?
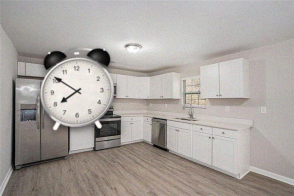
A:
h=7 m=51
